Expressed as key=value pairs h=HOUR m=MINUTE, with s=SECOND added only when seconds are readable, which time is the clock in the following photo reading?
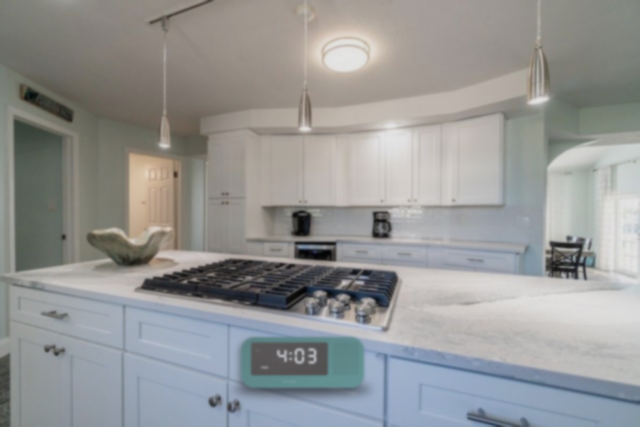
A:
h=4 m=3
